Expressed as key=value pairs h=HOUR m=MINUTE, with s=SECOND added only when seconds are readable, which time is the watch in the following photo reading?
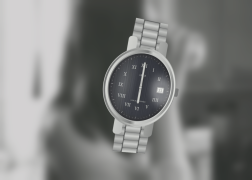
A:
h=6 m=0
